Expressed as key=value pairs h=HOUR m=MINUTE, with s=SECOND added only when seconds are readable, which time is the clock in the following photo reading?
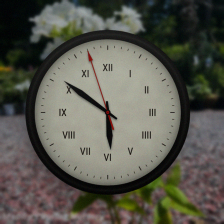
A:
h=5 m=50 s=57
